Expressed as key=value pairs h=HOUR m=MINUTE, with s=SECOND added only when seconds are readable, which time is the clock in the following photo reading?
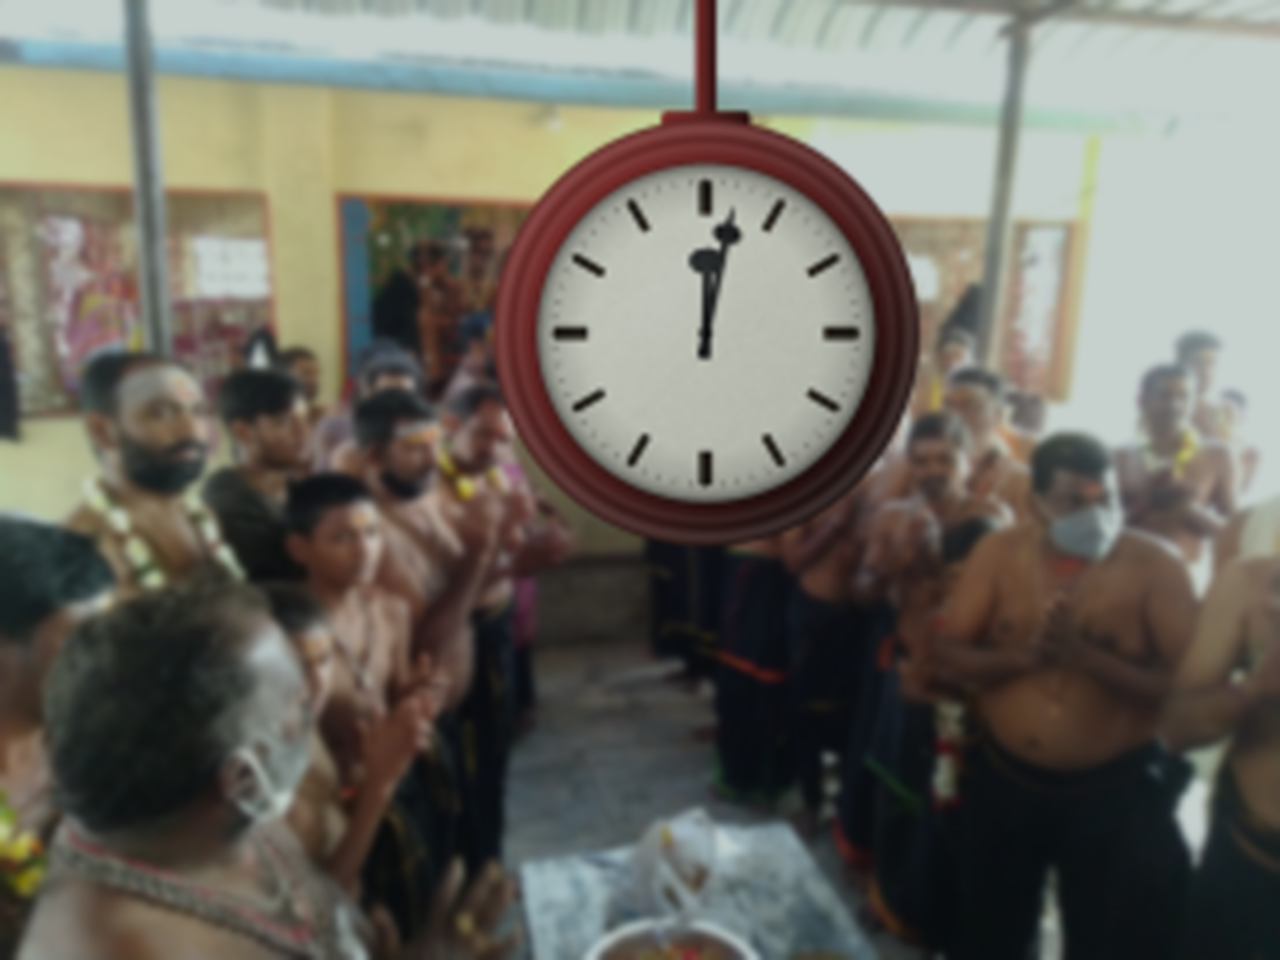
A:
h=12 m=2
